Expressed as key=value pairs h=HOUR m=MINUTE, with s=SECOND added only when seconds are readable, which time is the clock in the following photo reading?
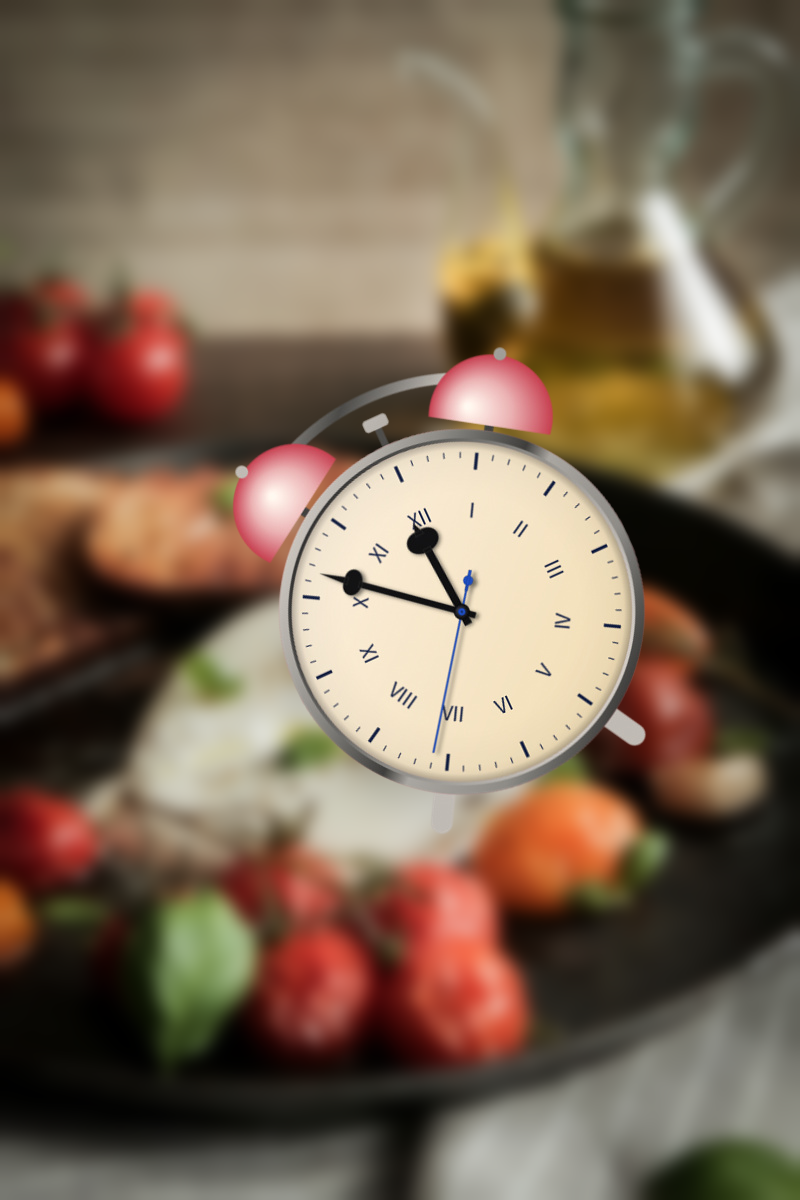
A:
h=11 m=51 s=36
